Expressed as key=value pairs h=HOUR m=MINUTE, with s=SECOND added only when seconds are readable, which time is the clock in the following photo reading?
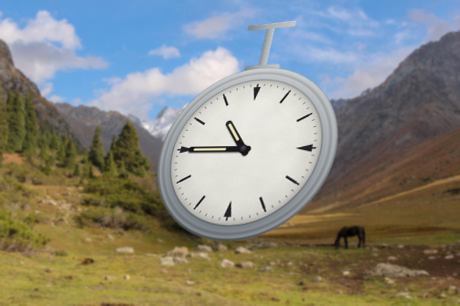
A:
h=10 m=45
